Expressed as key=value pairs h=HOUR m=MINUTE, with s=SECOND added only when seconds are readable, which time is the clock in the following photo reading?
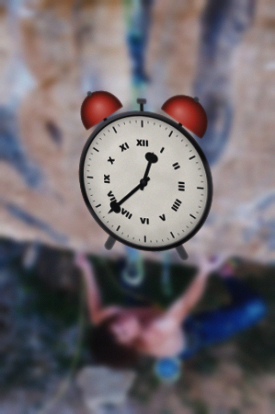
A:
h=12 m=38
